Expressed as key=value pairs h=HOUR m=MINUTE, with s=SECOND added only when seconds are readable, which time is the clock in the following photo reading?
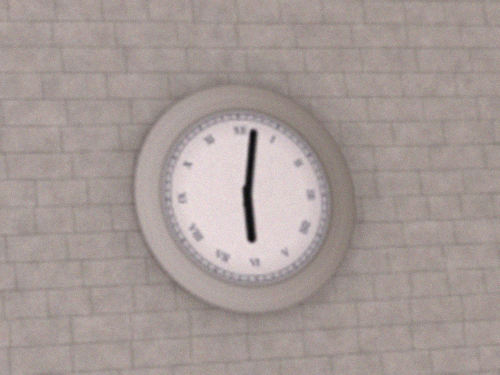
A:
h=6 m=2
